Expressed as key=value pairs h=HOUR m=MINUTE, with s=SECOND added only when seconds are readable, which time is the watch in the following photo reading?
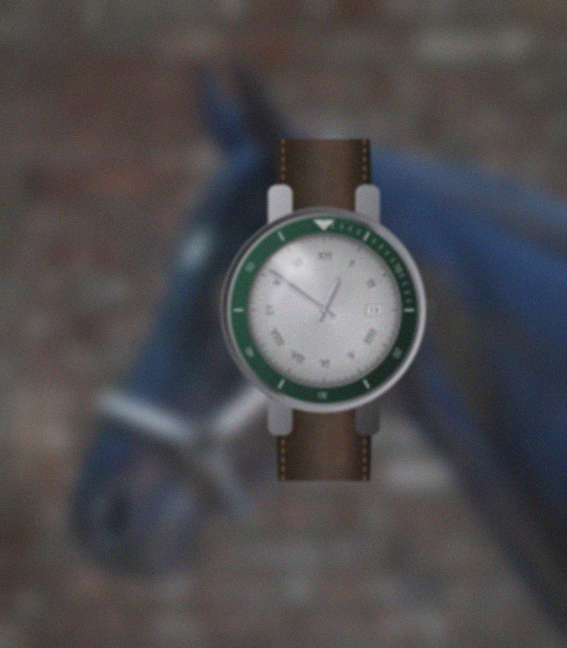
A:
h=12 m=51
